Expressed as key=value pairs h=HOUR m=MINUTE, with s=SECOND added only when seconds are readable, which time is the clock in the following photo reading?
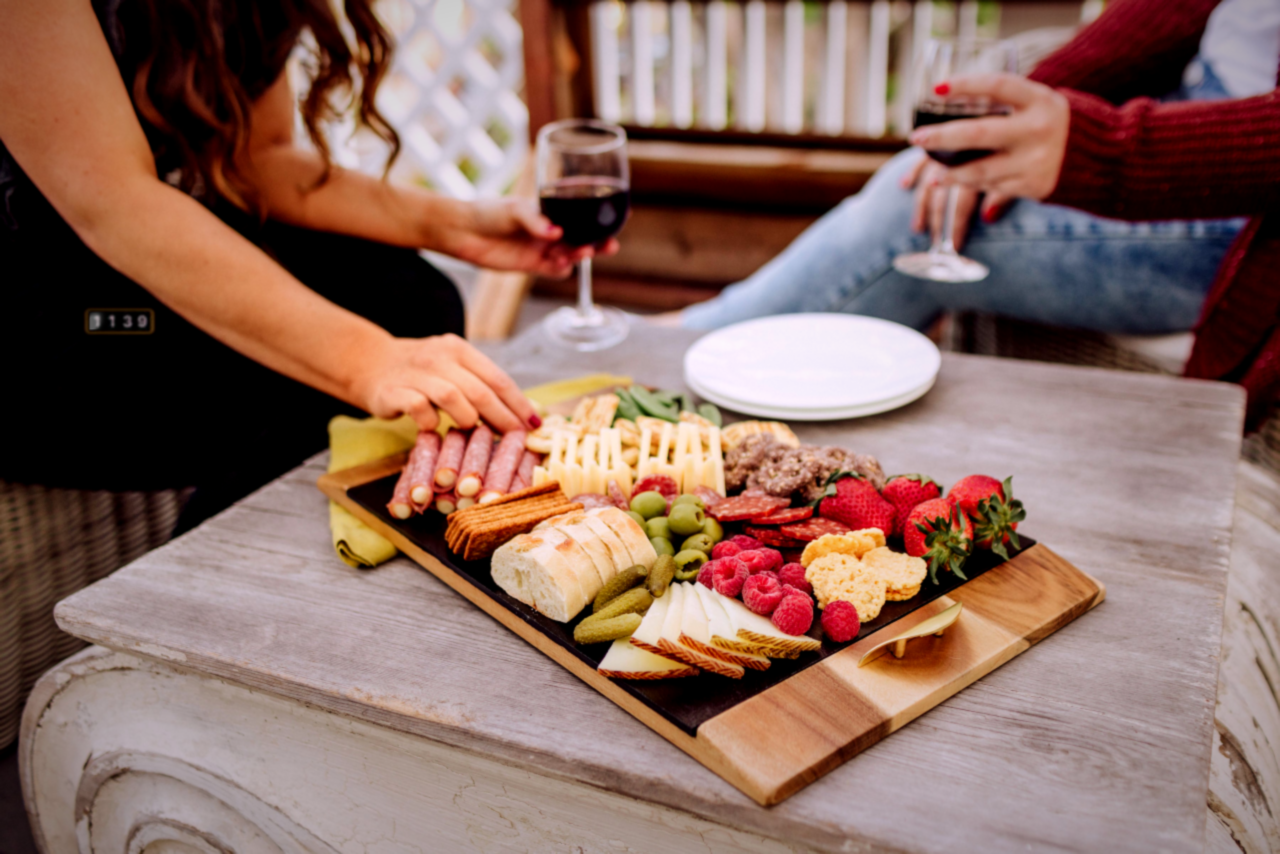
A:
h=11 m=39
